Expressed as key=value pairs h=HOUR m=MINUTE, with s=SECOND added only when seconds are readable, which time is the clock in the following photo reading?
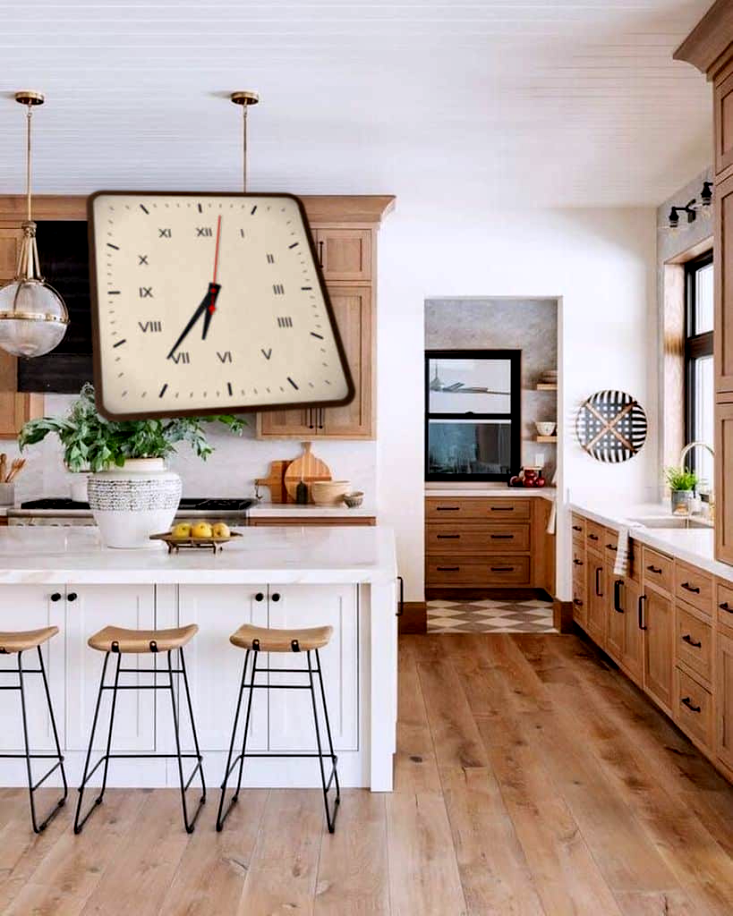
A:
h=6 m=36 s=2
